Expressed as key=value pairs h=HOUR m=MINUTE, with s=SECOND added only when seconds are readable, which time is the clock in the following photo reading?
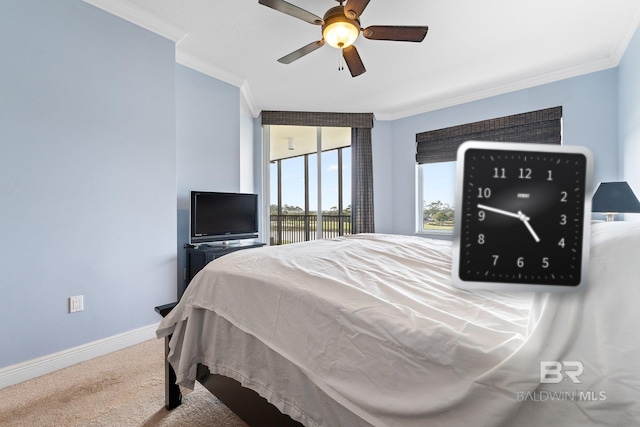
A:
h=4 m=47
